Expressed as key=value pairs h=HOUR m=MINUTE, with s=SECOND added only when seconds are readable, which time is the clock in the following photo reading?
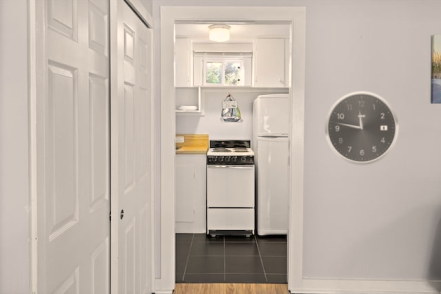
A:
h=11 m=47
